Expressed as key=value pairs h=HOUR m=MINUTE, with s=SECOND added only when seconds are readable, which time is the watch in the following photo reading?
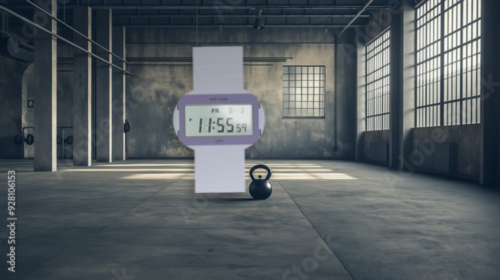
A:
h=11 m=55
